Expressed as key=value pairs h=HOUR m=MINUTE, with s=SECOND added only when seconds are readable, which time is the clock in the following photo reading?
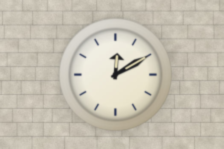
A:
h=12 m=10
